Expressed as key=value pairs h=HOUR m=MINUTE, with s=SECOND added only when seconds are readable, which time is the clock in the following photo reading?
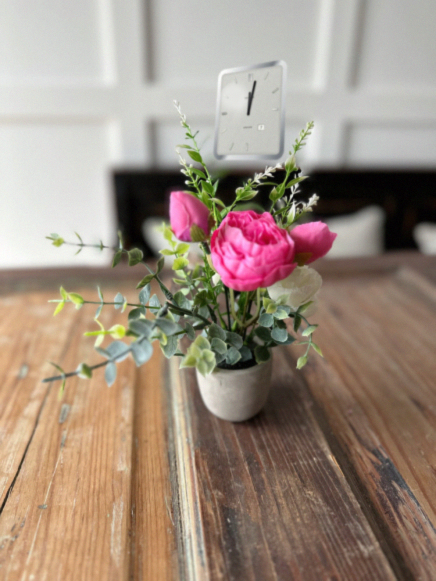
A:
h=12 m=2
